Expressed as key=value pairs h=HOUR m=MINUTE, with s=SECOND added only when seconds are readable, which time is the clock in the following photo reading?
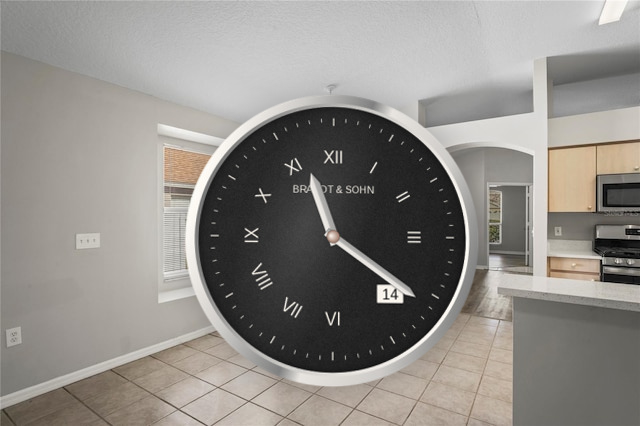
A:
h=11 m=21
